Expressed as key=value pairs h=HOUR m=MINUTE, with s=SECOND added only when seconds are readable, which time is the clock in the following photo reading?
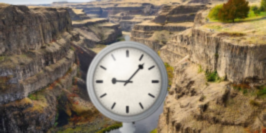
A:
h=9 m=7
